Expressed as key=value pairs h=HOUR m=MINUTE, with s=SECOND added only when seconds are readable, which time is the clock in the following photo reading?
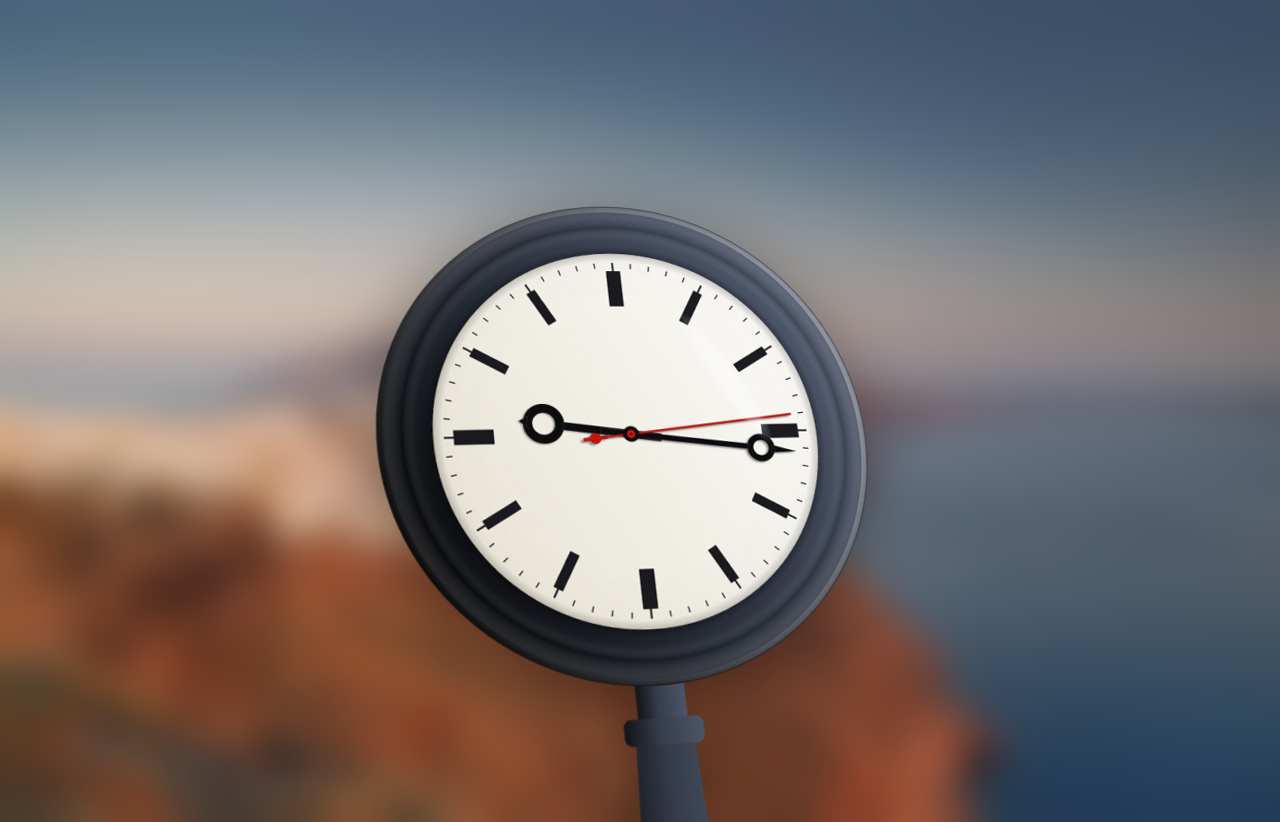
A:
h=9 m=16 s=14
